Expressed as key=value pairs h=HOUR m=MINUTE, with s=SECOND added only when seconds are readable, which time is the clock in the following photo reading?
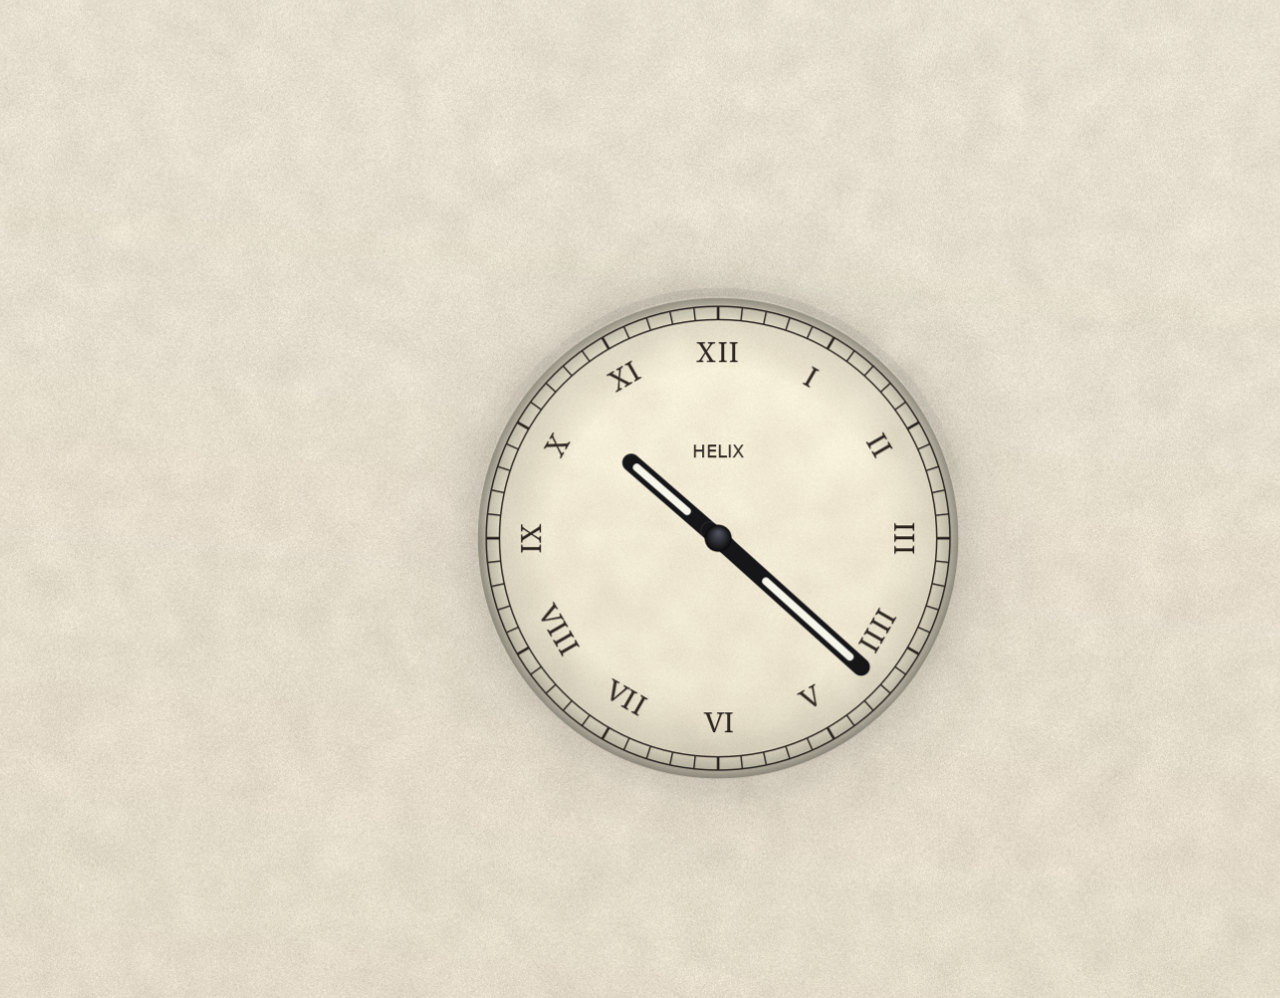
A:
h=10 m=22
